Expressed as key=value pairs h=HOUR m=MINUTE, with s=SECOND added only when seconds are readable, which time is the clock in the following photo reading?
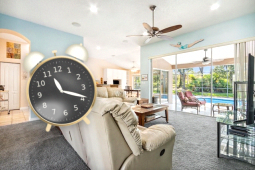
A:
h=11 m=19
